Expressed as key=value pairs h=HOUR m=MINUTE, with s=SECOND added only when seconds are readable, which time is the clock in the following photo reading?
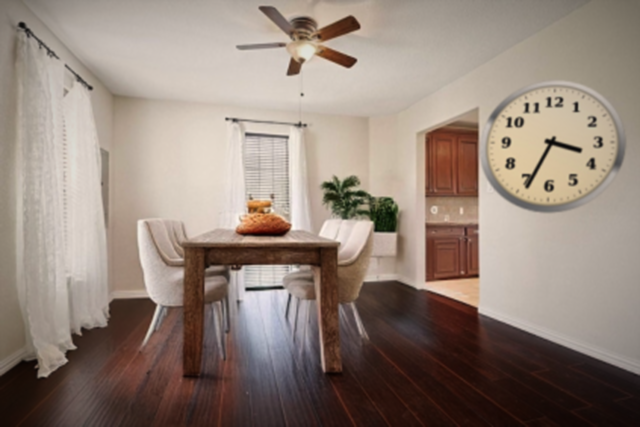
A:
h=3 m=34
